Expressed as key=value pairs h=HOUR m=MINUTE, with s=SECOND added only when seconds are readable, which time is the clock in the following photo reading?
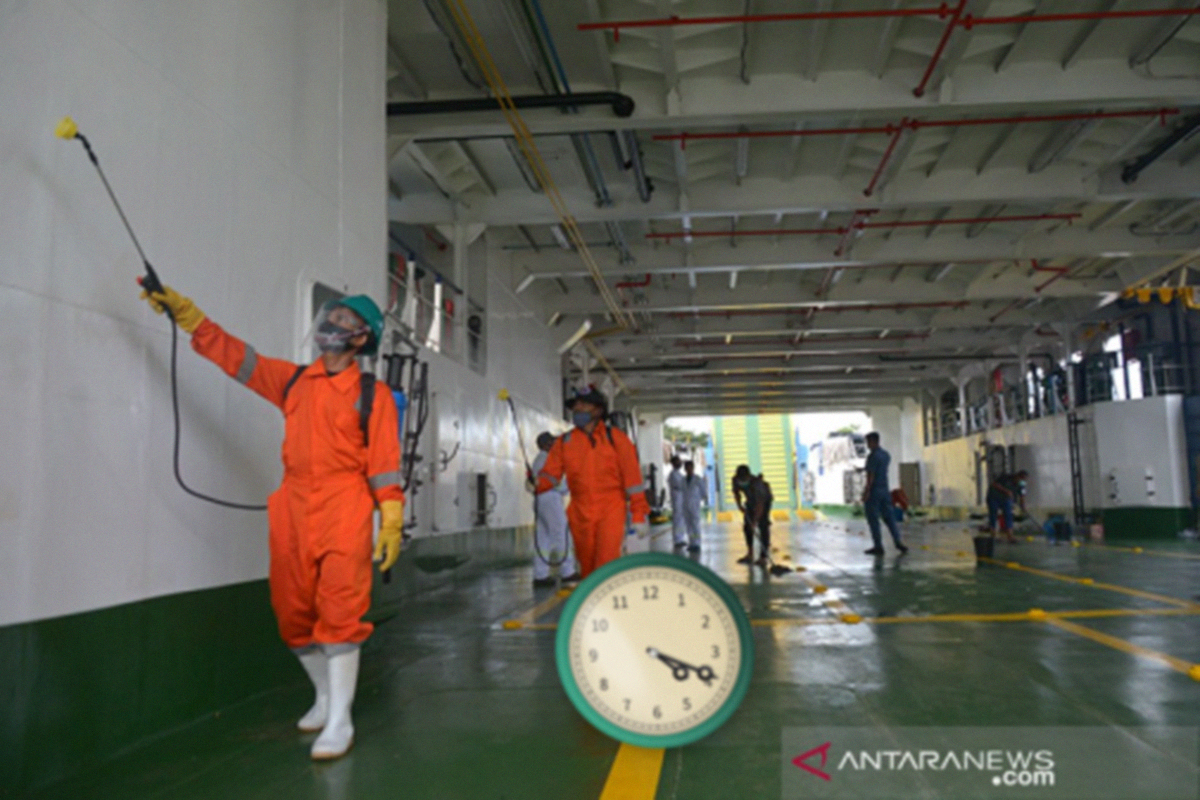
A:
h=4 m=19
